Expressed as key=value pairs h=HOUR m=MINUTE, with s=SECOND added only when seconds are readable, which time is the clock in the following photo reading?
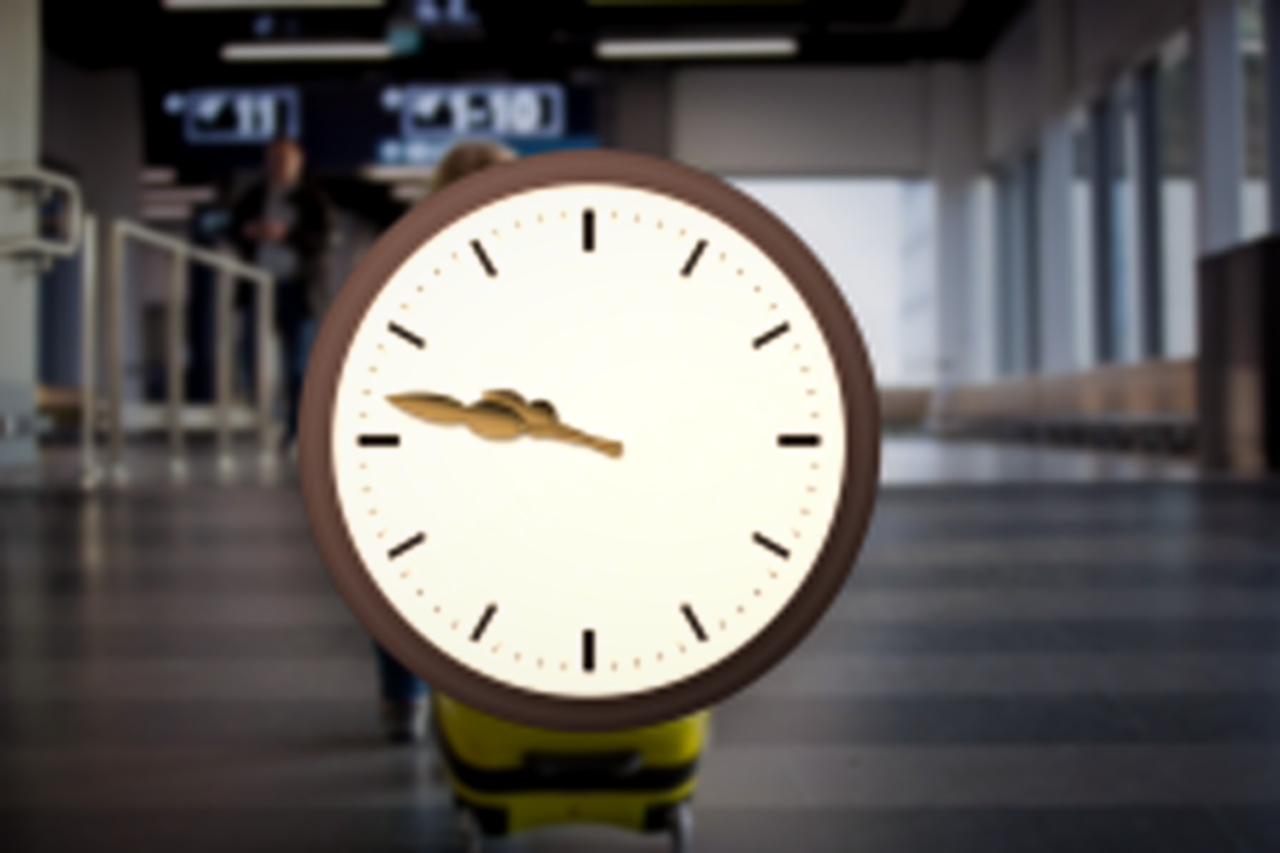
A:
h=9 m=47
